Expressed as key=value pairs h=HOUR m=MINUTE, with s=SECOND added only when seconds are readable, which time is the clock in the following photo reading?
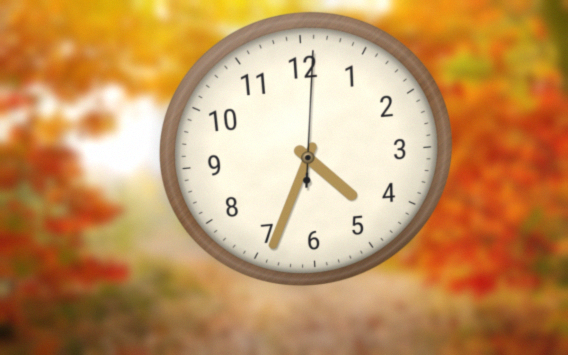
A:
h=4 m=34 s=1
